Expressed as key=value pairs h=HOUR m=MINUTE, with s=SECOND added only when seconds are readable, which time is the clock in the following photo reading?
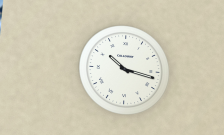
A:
h=10 m=17
